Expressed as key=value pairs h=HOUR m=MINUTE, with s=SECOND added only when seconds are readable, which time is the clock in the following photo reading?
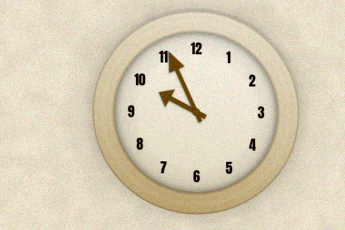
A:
h=9 m=56
